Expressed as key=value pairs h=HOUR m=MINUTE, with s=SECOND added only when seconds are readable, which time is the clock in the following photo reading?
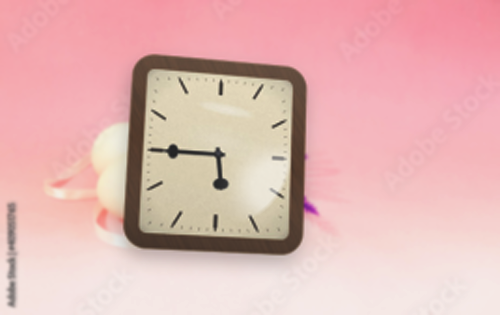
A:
h=5 m=45
